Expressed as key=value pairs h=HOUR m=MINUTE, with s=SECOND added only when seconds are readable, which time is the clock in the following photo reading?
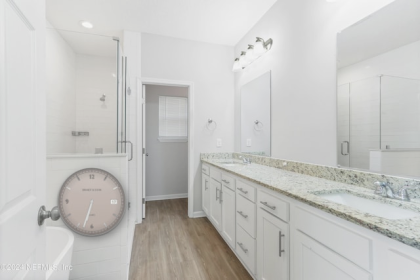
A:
h=6 m=33
